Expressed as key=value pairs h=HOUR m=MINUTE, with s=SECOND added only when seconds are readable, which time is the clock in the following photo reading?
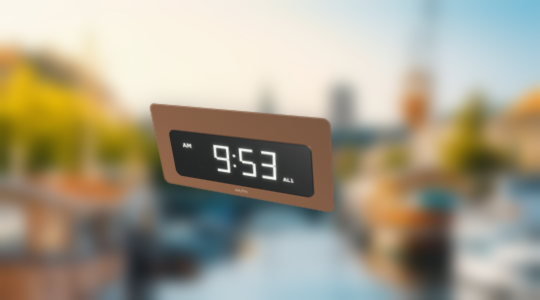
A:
h=9 m=53
